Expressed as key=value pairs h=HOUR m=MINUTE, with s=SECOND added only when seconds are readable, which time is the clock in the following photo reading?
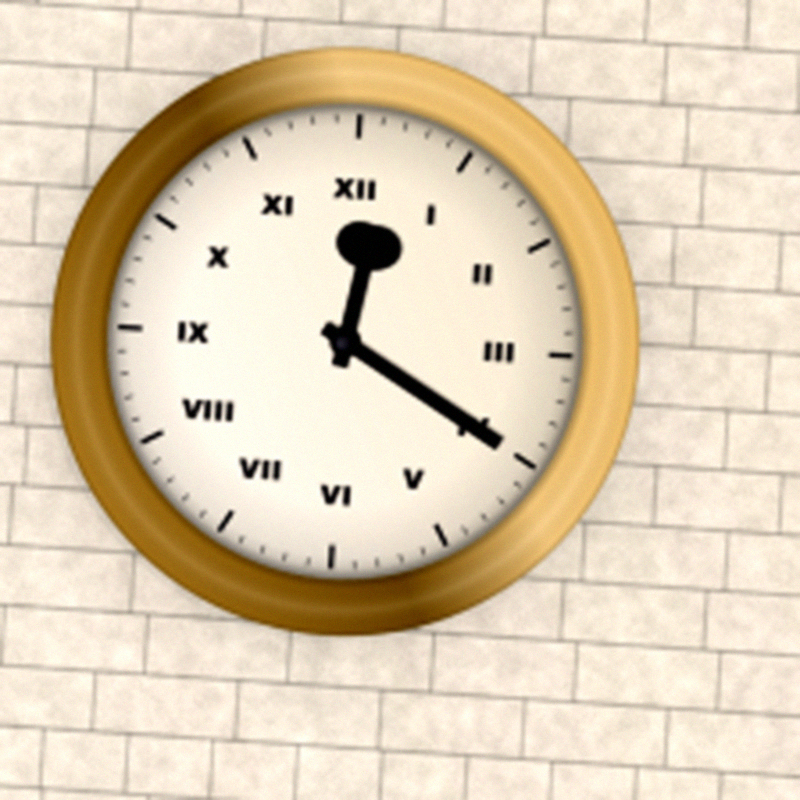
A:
h=12 m=20
